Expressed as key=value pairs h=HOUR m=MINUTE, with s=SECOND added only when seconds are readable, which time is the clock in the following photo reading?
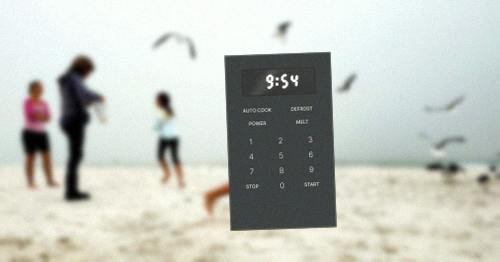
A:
h=9 m=54
